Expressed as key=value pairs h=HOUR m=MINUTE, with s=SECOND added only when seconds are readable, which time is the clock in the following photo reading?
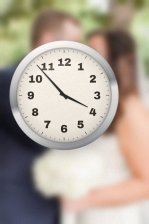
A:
h=3 m=53
